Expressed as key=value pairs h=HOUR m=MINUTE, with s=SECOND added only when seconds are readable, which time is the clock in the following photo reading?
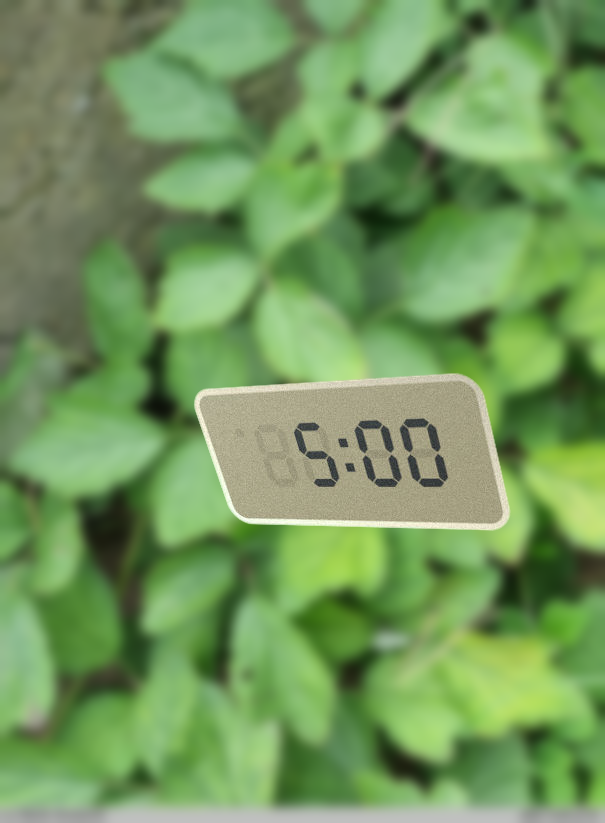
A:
h=5 m=0
